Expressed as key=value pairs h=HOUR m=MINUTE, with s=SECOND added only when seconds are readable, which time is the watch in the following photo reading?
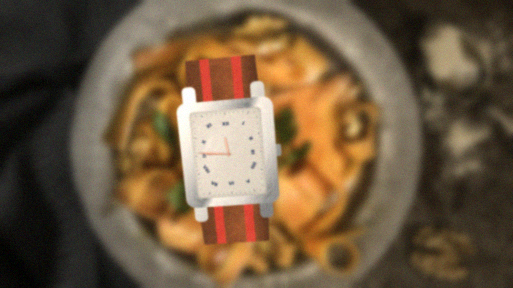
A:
h=11 m=46
